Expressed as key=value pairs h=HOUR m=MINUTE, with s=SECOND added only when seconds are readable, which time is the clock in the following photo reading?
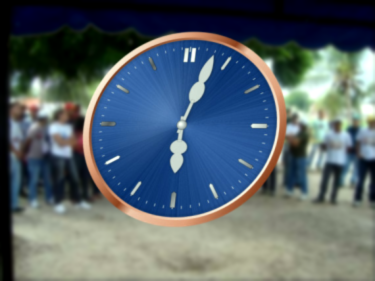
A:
h=6 m=3
